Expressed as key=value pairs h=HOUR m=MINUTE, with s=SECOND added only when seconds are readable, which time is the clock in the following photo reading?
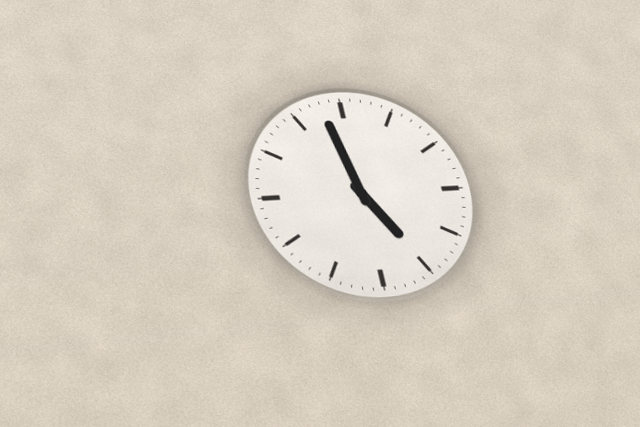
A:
h=4 m=58
